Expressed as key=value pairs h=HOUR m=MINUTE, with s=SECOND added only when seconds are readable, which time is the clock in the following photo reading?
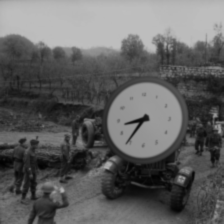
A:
h=8 m=36
